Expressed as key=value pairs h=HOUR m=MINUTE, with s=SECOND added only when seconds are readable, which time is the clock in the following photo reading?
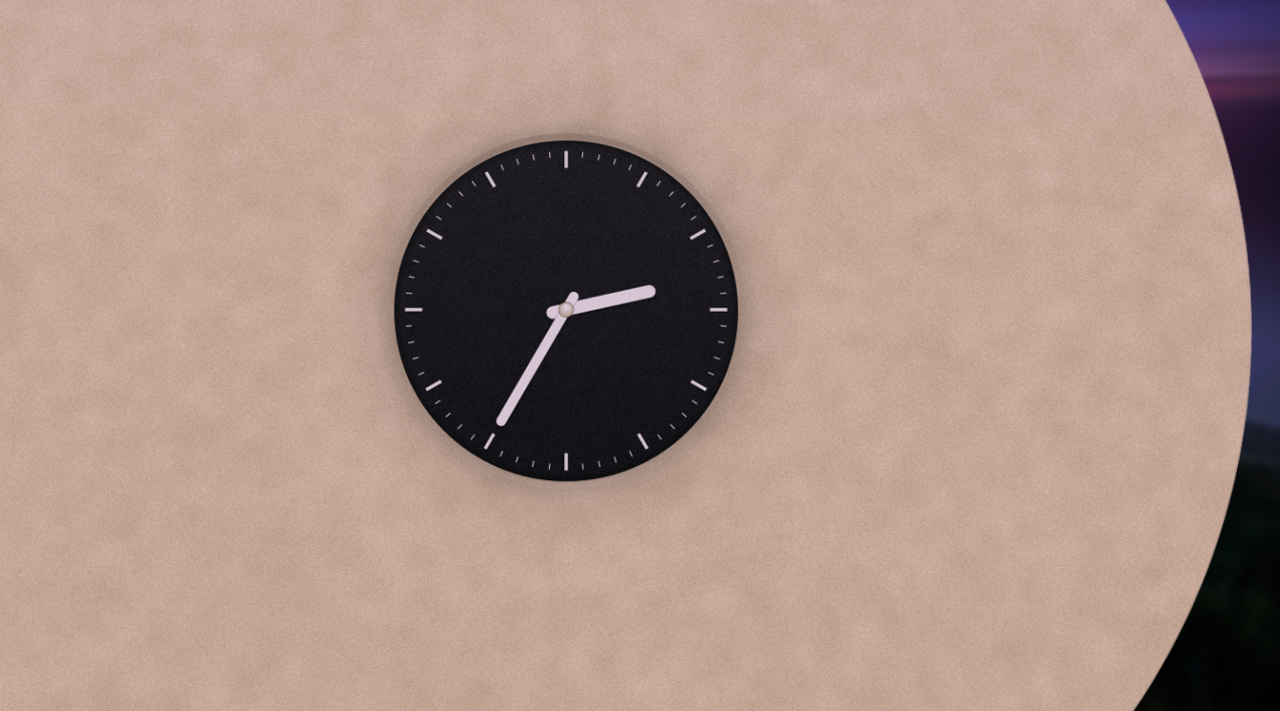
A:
h=2 m=35
